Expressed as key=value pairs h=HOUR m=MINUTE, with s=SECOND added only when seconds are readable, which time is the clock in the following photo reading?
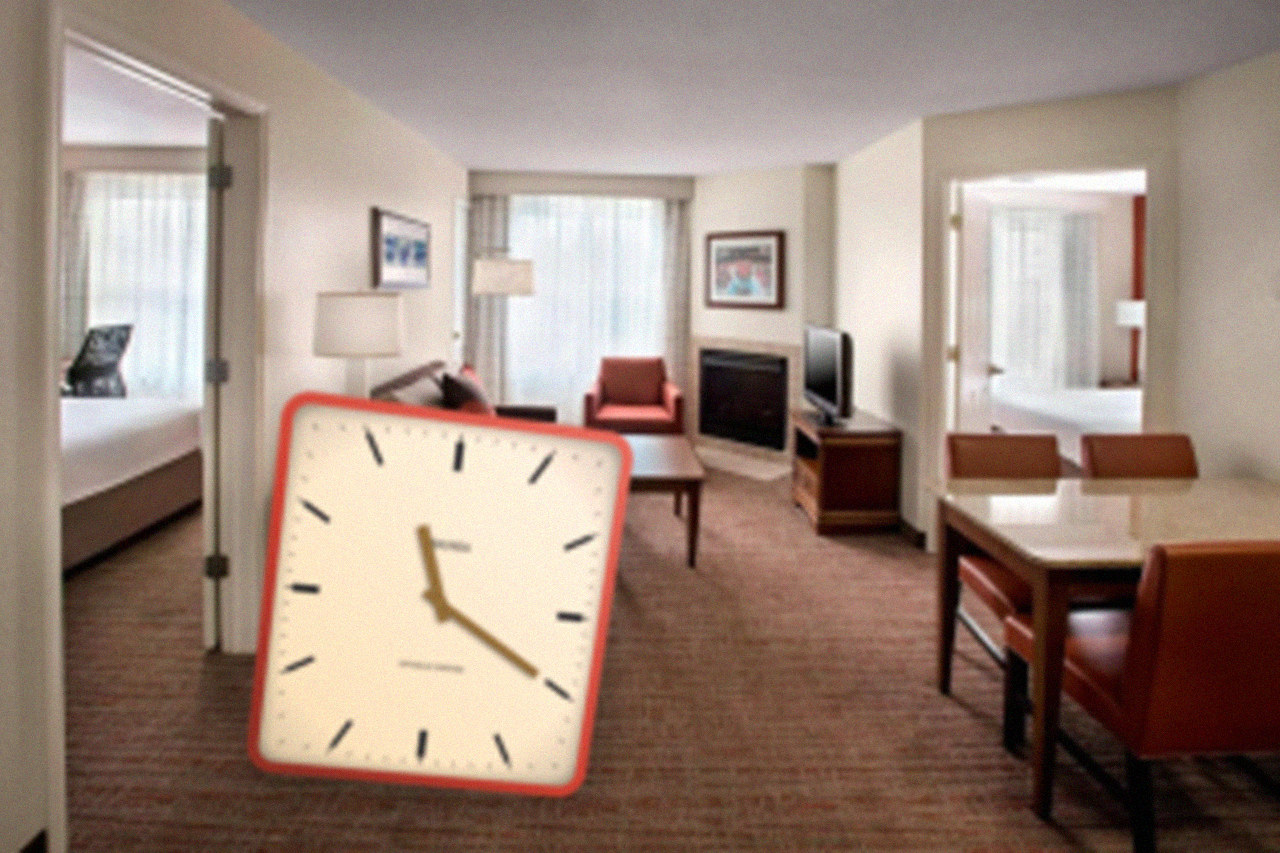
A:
h=11 m=20
